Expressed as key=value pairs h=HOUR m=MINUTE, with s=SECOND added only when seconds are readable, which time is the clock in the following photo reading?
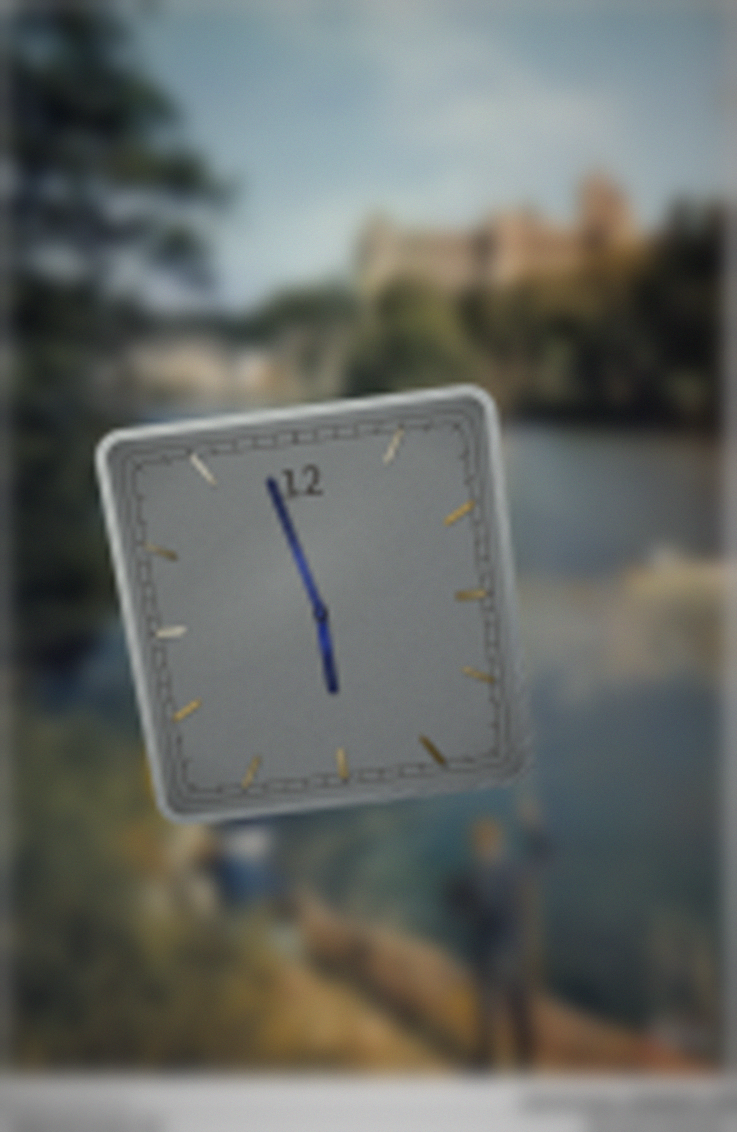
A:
h=5 m=58
